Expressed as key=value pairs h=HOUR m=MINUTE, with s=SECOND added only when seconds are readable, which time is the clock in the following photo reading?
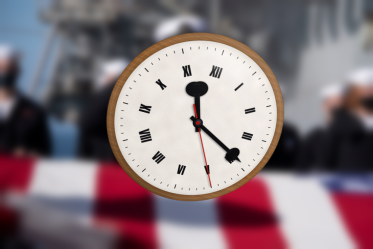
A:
h=11 m=19 s=25
